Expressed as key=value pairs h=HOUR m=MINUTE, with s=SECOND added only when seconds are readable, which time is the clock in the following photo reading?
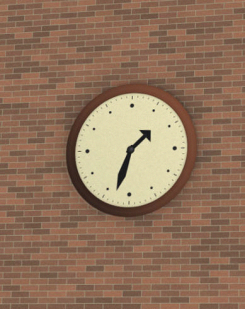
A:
h=1 m=33
